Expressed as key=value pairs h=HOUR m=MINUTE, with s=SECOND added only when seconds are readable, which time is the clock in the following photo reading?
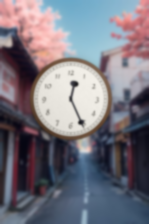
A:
h=12 m=26
